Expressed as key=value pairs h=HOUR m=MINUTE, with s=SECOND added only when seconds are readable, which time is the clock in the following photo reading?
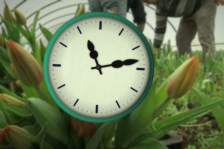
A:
h=11 m=13
